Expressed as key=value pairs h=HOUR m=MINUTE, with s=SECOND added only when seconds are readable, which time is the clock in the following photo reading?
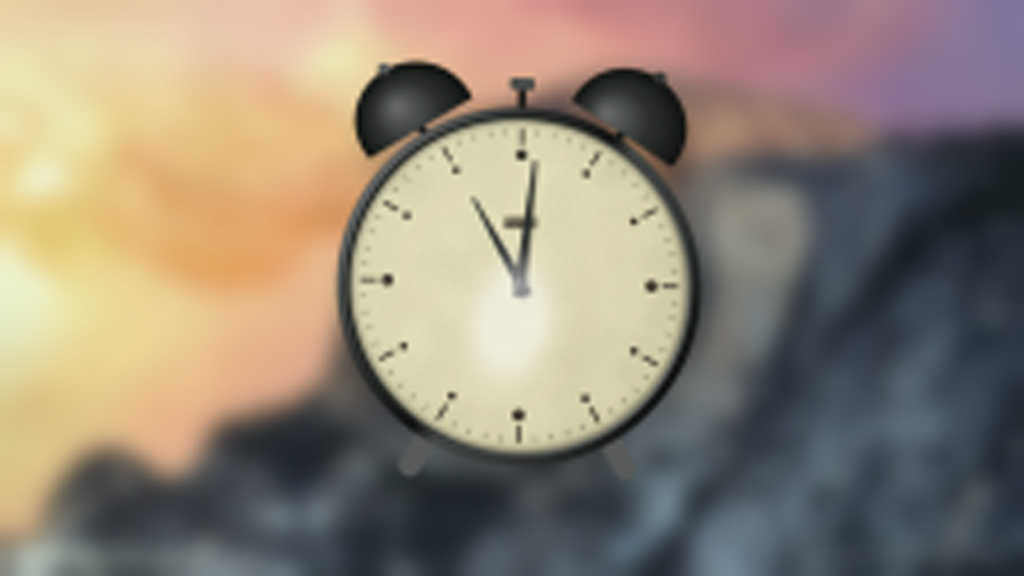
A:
h=11 m=1
